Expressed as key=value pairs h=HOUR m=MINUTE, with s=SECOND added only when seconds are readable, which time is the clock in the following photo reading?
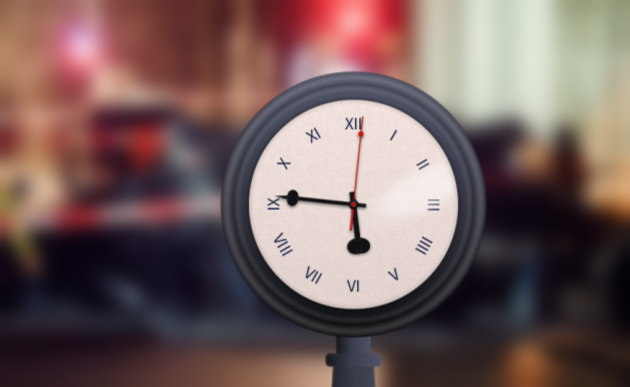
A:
h=5 m=46 s=1
